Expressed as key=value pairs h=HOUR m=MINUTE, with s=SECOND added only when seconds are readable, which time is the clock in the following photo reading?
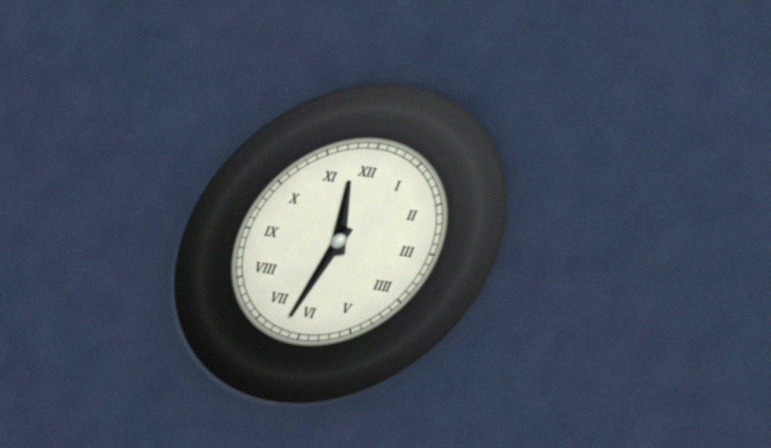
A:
h=11 m=32
